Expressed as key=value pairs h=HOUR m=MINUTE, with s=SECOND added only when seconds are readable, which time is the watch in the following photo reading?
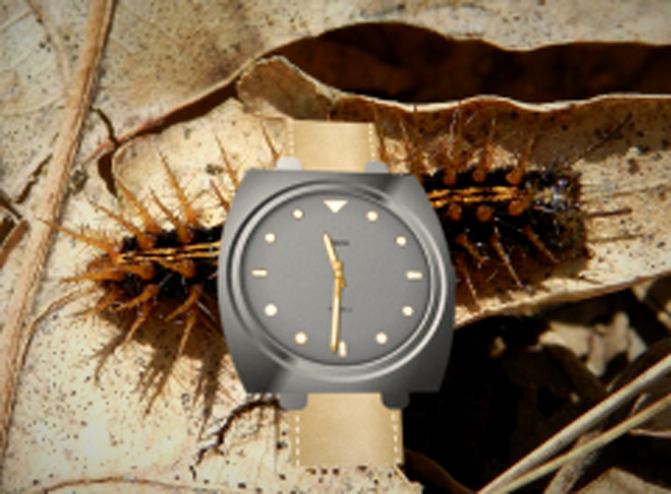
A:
h=11 m=31
